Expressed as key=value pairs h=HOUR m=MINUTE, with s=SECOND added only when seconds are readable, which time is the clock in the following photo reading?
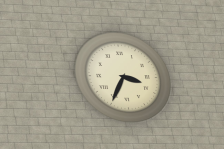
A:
h=3 m=35
